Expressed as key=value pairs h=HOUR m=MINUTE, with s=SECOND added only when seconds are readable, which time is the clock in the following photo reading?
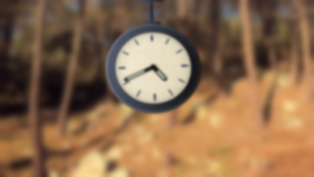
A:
h=4 m=41
